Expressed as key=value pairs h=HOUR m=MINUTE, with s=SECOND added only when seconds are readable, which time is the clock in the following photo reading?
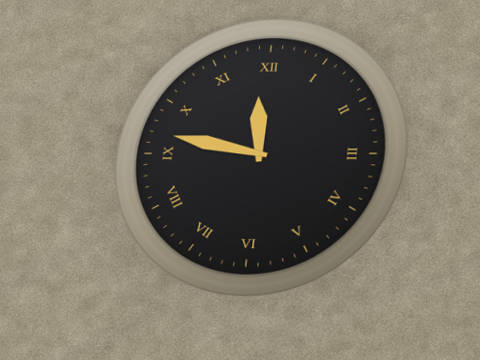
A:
h=11 m=47
